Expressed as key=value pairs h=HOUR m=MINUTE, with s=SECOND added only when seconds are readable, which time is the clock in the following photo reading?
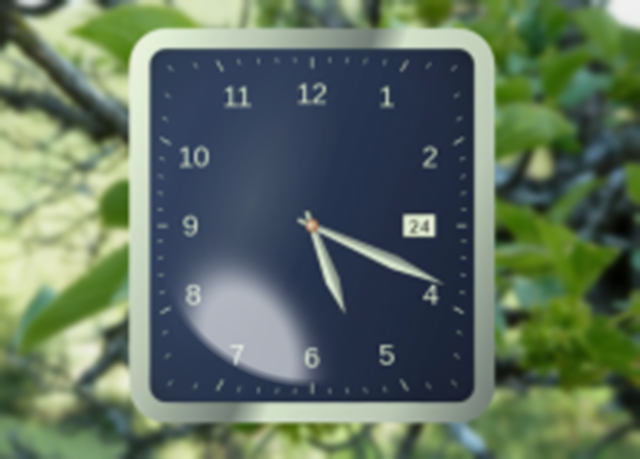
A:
h=5 m=19
